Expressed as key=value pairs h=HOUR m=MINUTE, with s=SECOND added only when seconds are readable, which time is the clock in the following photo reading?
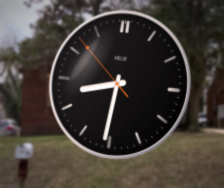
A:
h=8 m=30 s=52
